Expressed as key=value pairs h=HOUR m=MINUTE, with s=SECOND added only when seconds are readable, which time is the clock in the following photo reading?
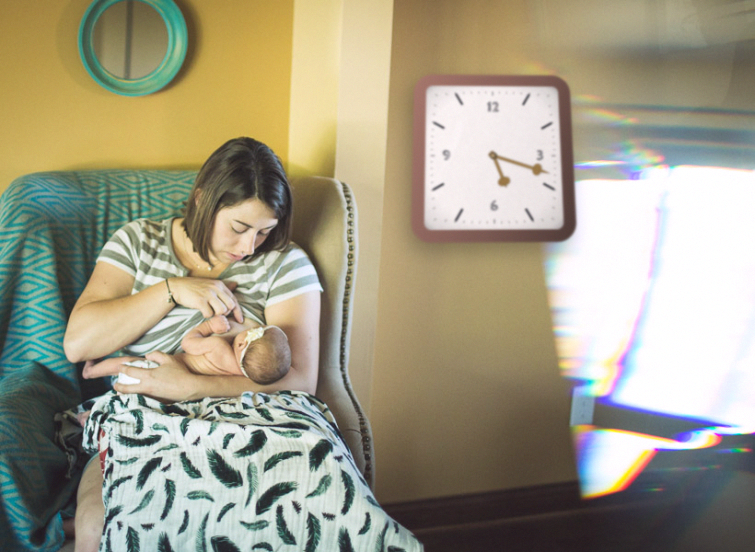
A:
h=5 m=18
